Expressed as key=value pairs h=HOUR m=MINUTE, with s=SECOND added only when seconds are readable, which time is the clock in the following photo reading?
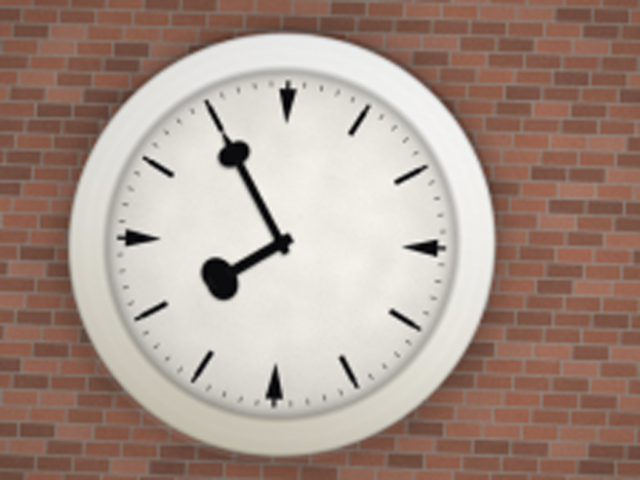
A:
h=7 m=55
